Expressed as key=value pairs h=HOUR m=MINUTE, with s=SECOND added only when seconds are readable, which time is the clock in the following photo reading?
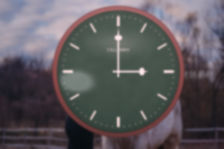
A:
h=3 m=0
